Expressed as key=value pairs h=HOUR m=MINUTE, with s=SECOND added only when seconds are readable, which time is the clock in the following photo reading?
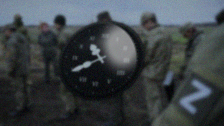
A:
h=10 m=40
